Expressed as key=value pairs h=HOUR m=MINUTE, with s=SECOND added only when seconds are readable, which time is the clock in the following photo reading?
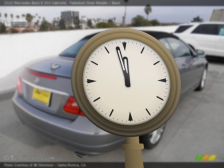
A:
h=11 m=58
